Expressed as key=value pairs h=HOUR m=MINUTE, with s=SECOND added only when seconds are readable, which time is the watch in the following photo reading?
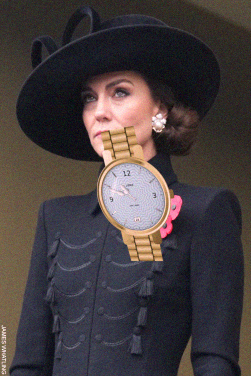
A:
h=10 m=49
